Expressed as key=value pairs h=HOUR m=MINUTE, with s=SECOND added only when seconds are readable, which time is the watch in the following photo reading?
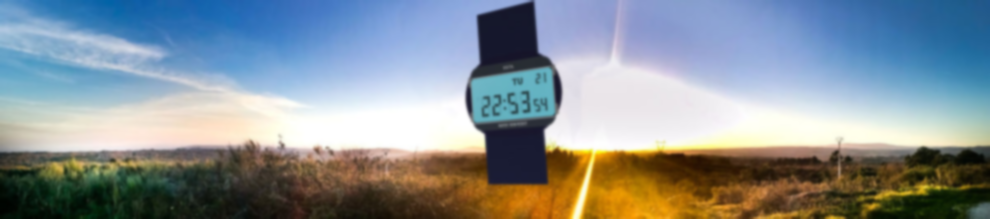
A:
h=22 m=53
